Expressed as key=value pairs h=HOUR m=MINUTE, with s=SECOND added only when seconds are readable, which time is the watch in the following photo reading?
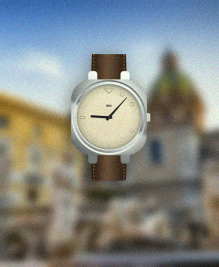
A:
h=9 m=7
